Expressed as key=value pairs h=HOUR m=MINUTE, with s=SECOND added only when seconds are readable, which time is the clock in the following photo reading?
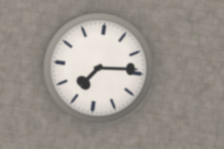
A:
h=7 m=14
